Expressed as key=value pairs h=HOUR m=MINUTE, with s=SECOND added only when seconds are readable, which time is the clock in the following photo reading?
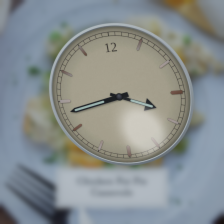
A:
h=3 m=43
